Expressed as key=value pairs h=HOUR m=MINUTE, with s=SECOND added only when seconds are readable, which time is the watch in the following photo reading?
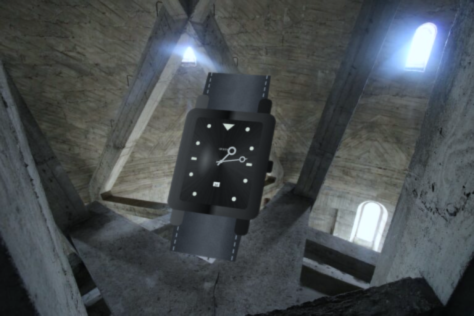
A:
h=1 m=13
